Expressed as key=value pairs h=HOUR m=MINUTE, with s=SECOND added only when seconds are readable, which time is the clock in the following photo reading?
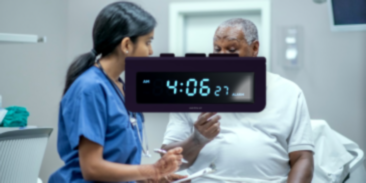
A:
h=4 m=6
